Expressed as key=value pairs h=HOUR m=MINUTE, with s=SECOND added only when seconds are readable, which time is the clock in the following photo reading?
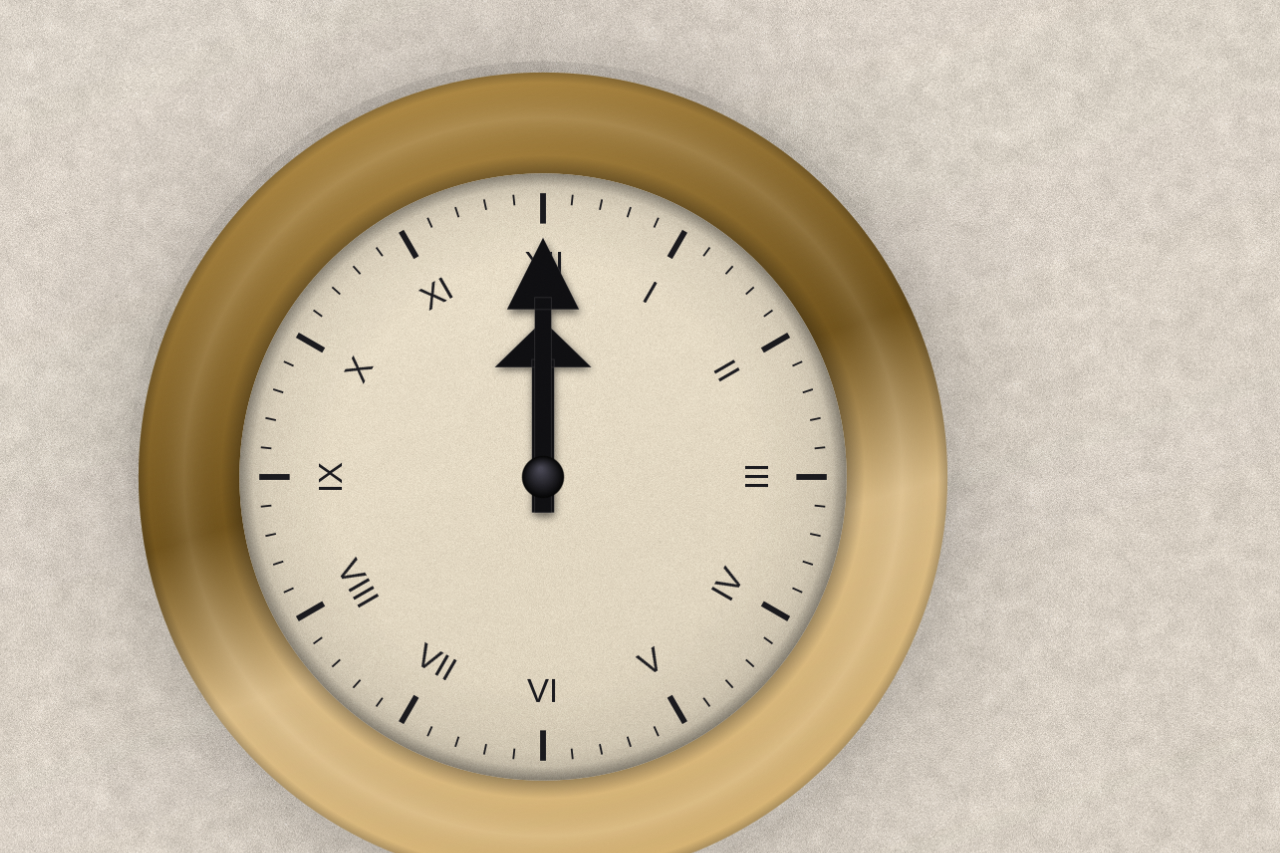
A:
h=12 m=0
